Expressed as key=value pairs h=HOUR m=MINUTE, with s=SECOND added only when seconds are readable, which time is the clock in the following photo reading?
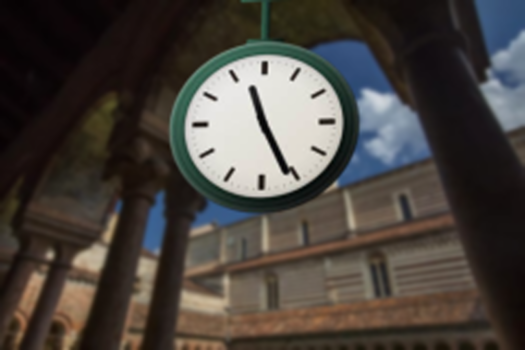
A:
h=11 m=26
